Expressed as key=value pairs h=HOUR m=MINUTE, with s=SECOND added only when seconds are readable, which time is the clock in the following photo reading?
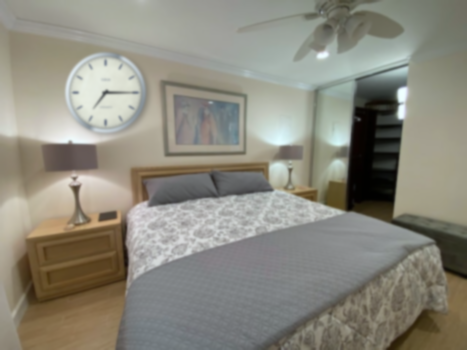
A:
h=7 m=15
